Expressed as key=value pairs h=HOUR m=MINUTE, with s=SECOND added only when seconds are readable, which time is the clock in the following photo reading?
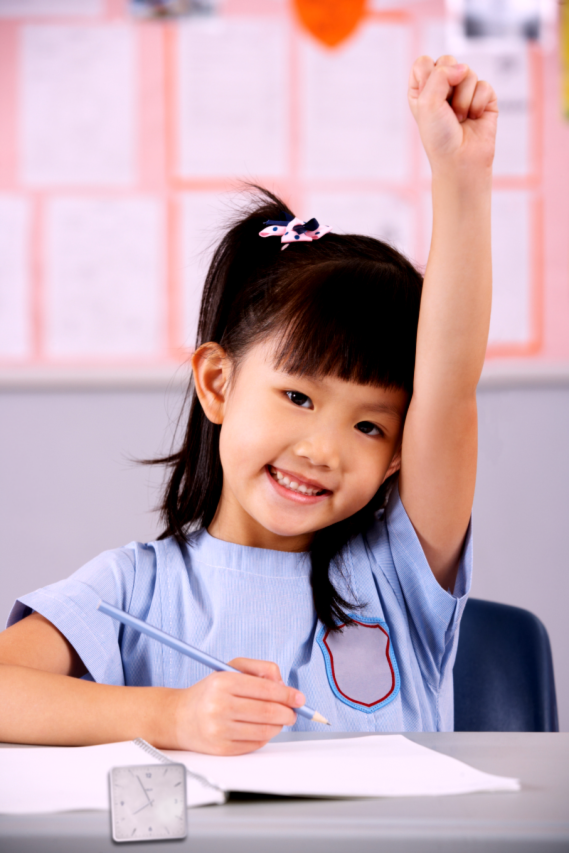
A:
h=7 m=56
